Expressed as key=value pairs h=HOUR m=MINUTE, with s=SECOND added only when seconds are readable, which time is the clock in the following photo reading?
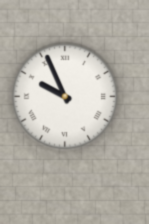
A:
h=9 m=56
